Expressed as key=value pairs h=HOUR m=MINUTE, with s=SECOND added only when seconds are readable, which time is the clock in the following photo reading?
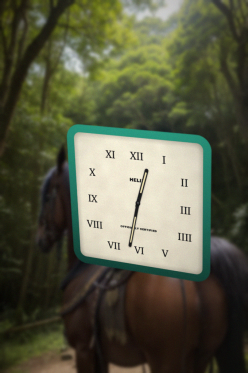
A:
h=12 m=32
